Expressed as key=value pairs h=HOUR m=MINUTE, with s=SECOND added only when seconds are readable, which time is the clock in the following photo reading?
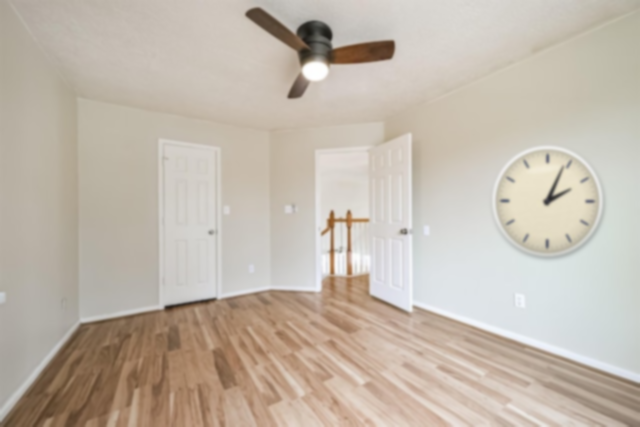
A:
h=2 m=4
